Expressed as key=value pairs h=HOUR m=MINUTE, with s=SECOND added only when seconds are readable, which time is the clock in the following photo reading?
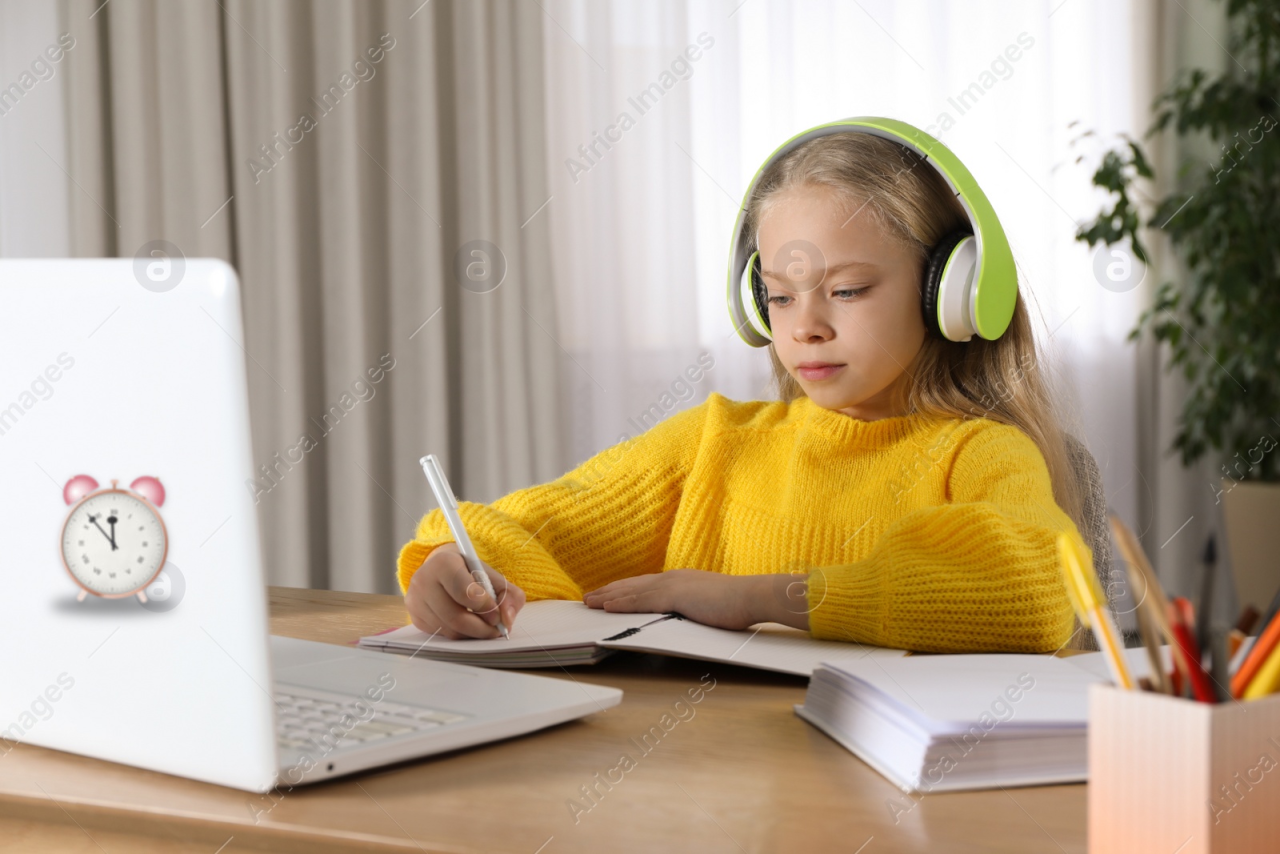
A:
h=11 m=53
